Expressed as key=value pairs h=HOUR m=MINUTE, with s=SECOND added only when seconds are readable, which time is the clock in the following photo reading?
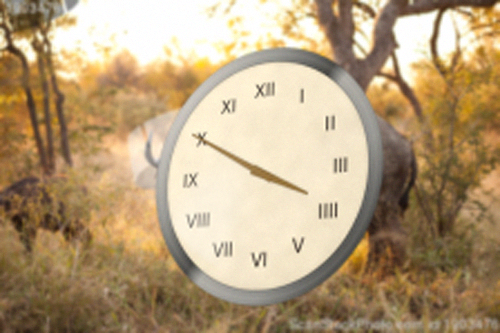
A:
h=3 m=50
